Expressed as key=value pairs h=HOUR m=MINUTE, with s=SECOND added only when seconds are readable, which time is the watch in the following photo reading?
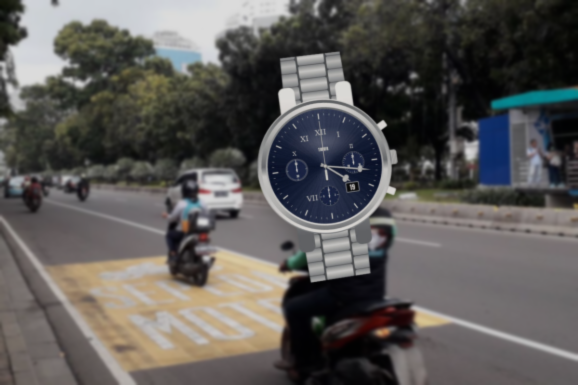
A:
h=4 m=17
